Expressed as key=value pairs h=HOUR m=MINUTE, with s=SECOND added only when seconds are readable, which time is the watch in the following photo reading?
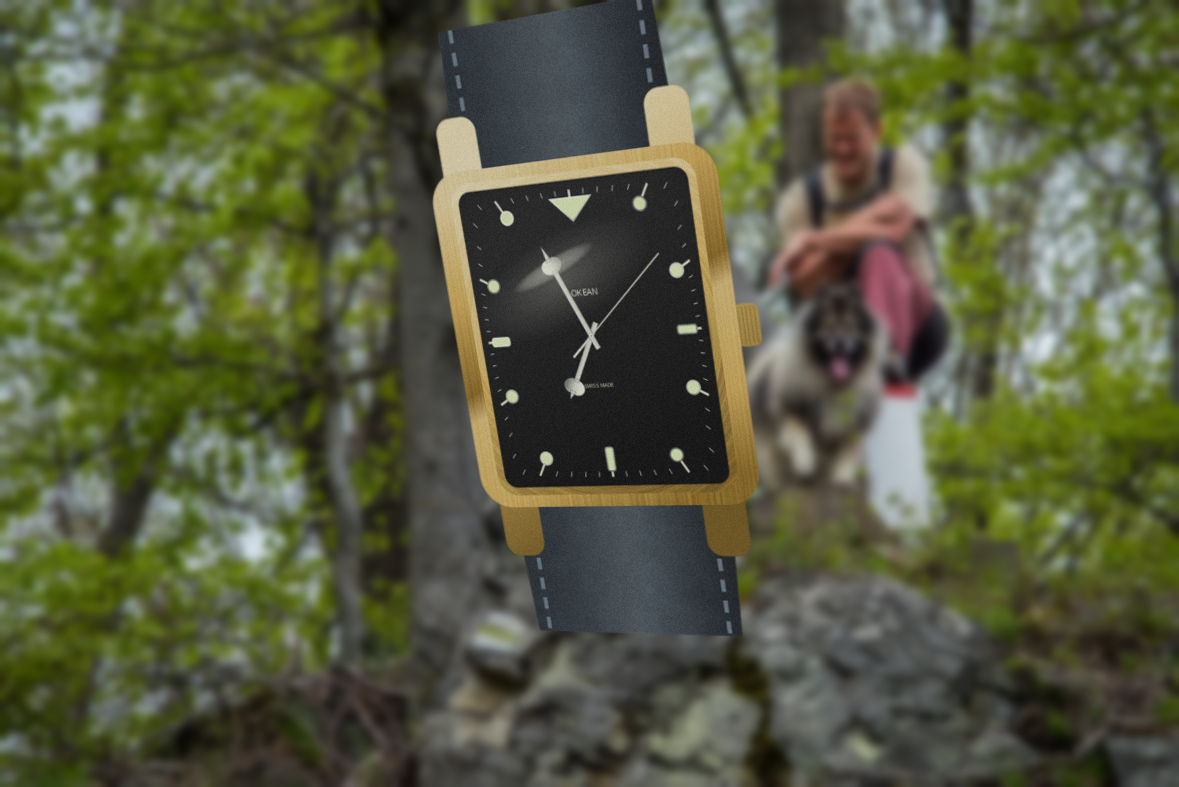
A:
h=6 m=56 s=8
